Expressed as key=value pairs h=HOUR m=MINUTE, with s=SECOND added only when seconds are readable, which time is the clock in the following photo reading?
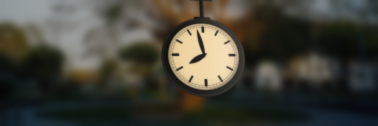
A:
h=7 m=58
